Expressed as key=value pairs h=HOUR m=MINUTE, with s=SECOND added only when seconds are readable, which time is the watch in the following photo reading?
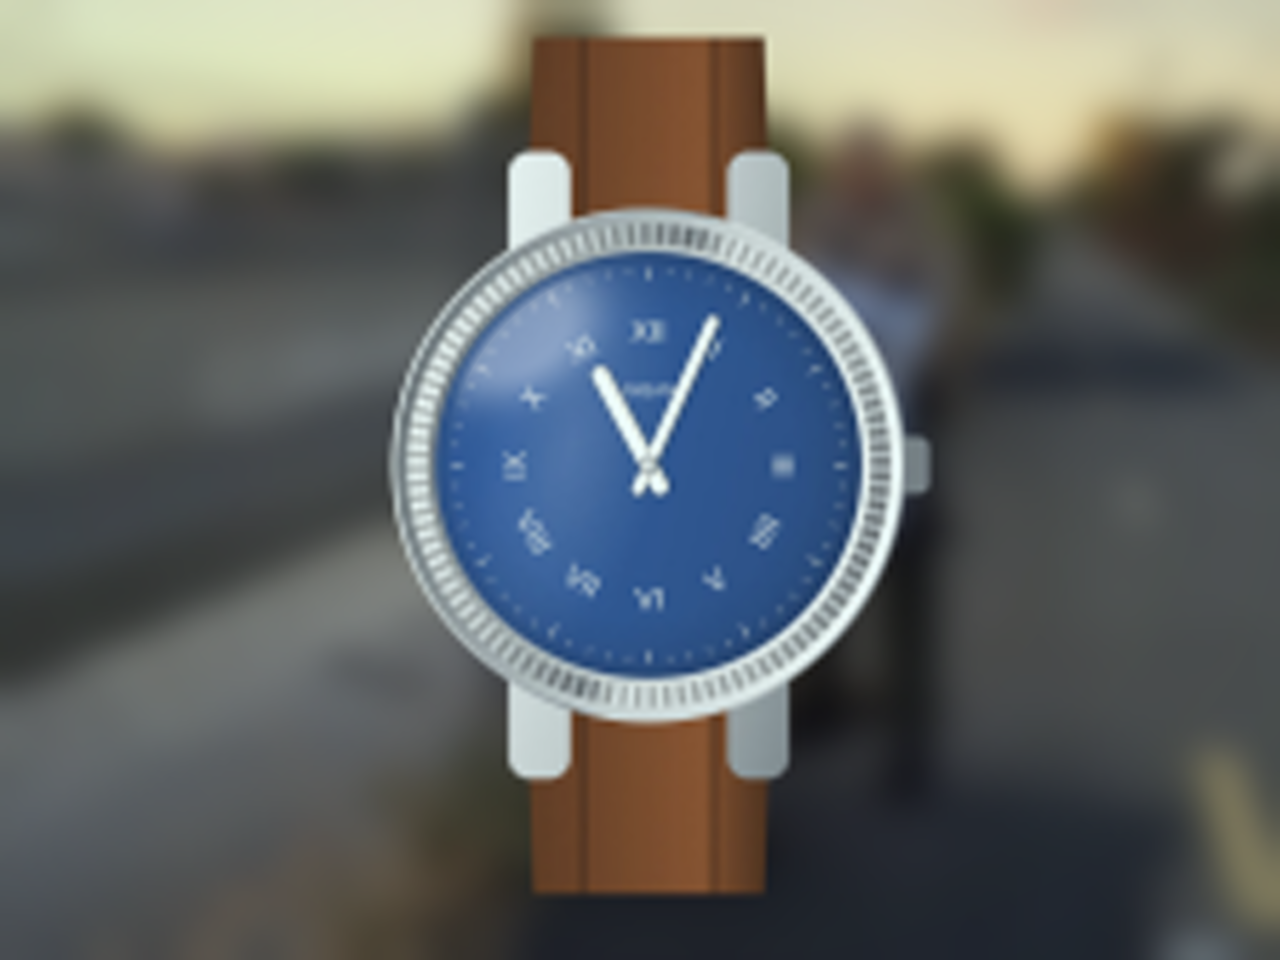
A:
h=11 m=4
